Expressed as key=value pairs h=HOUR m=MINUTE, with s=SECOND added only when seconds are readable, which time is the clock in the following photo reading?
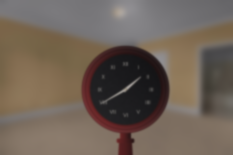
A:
h=1 m=40
